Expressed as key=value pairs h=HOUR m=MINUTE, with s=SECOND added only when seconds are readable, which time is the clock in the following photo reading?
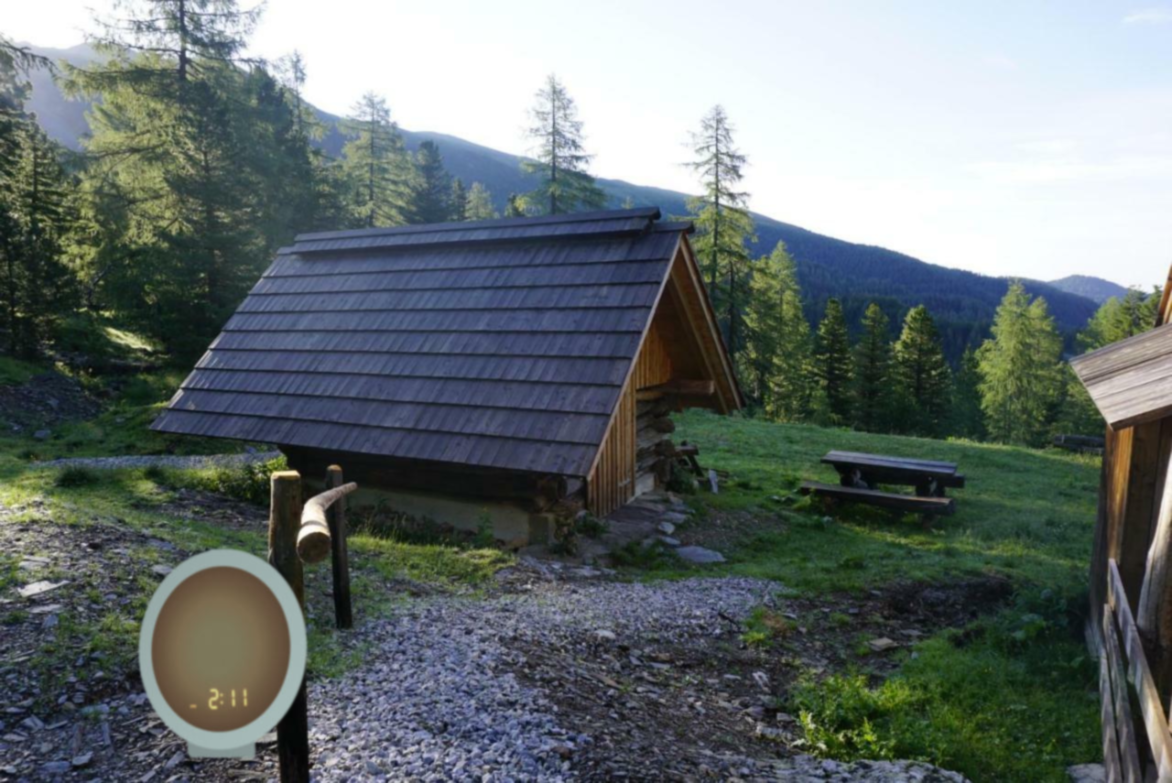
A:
h=2 m=11
